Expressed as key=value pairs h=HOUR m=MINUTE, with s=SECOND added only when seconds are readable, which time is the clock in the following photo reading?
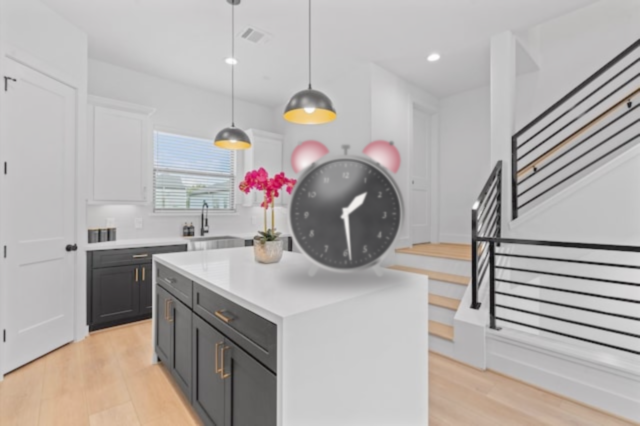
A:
h=1 m=29
